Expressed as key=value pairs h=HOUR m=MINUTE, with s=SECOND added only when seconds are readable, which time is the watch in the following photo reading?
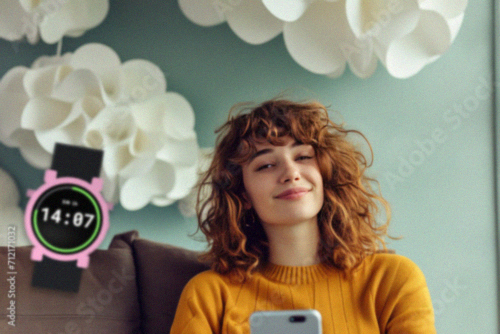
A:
h=14 m=7
